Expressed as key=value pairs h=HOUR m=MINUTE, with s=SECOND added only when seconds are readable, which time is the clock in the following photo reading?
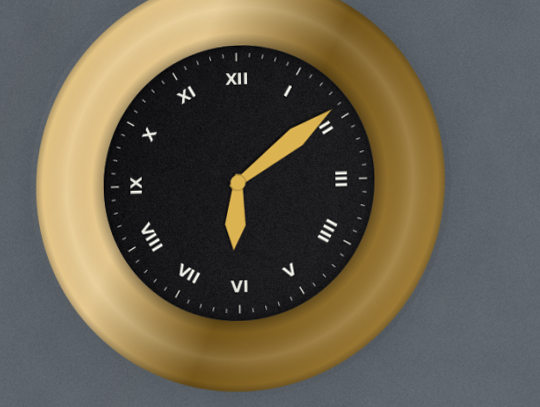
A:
h=6 m=9
